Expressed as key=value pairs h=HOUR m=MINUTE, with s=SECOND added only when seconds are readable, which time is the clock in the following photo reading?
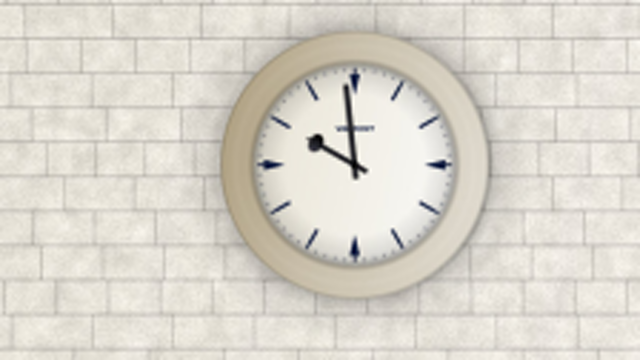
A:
h=9 m=59
